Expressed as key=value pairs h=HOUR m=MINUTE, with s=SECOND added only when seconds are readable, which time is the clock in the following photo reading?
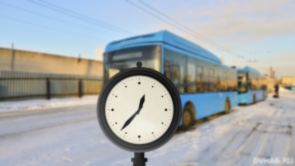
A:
h=12 m=37
